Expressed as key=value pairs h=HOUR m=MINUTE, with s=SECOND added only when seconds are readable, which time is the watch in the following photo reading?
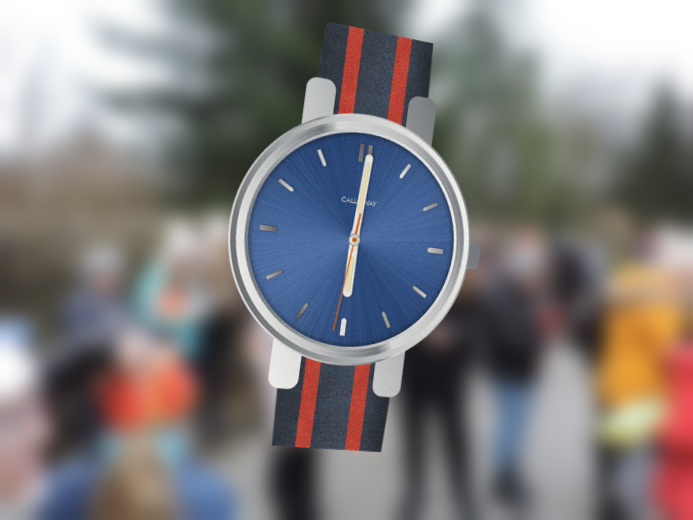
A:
h=6 m=0 s=31
